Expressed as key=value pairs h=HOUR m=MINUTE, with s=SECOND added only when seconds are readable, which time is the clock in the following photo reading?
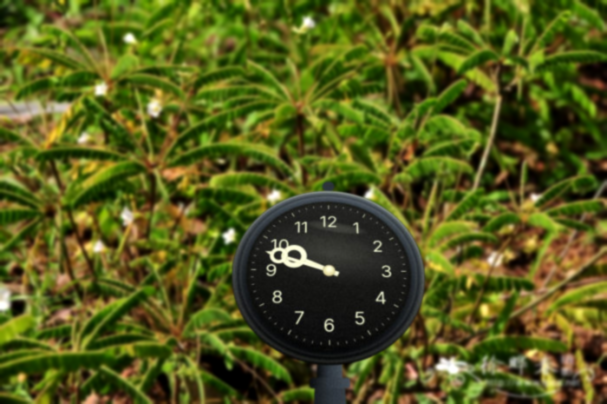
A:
h=9 m=48
